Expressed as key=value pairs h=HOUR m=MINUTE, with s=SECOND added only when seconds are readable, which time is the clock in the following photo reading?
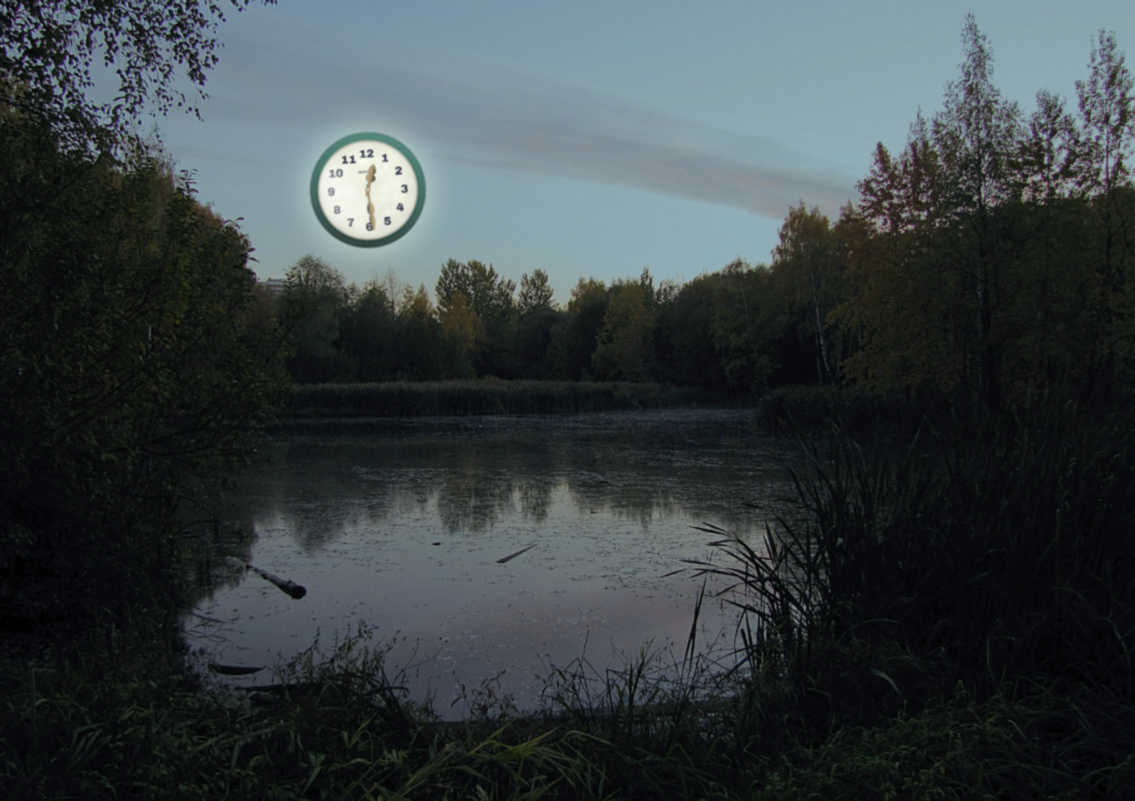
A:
h=12 m=29
